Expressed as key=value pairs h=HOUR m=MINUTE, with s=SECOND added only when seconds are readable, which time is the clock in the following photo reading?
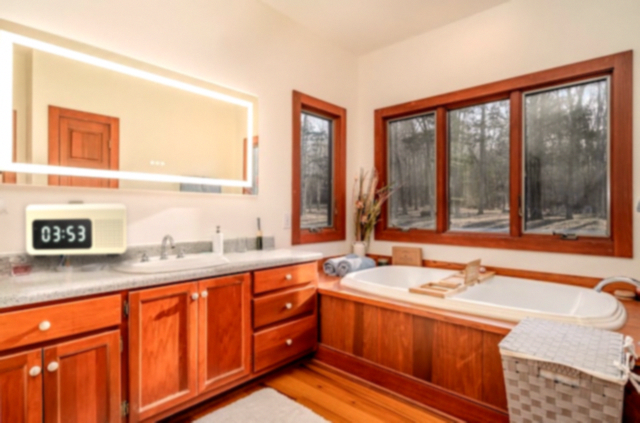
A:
h=3 m=53
